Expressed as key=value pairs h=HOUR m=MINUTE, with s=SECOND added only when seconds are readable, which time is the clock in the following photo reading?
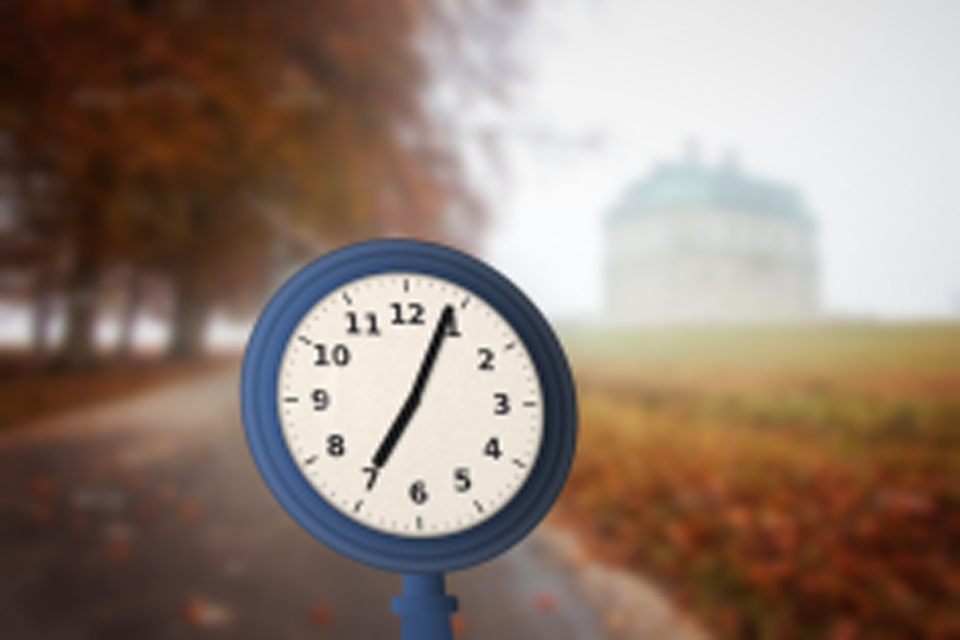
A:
h=7 m=4
